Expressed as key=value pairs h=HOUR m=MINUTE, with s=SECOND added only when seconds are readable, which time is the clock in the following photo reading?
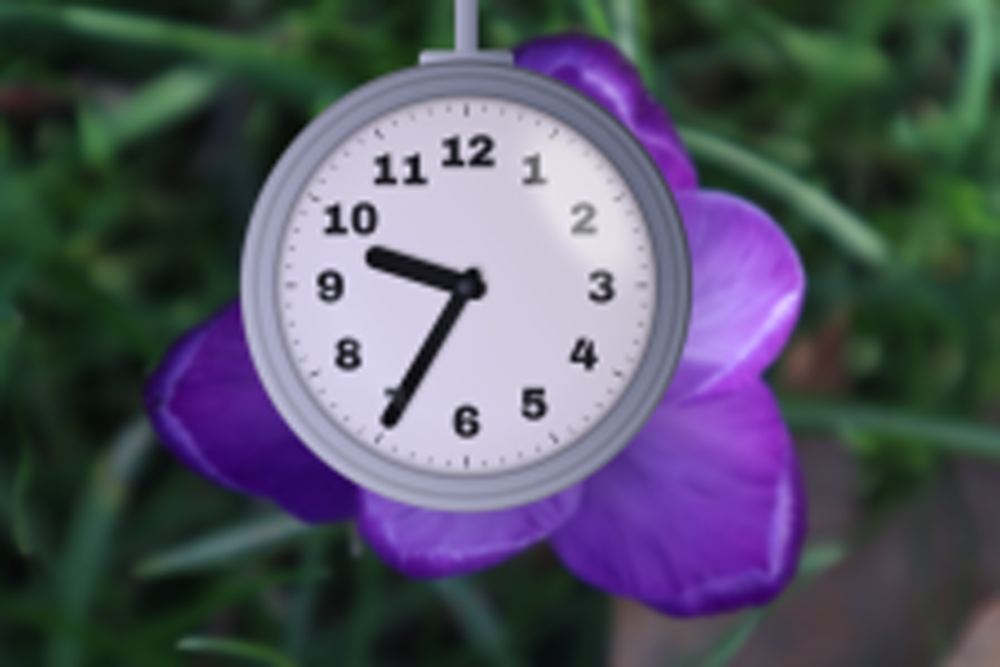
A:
h=9 m=35
